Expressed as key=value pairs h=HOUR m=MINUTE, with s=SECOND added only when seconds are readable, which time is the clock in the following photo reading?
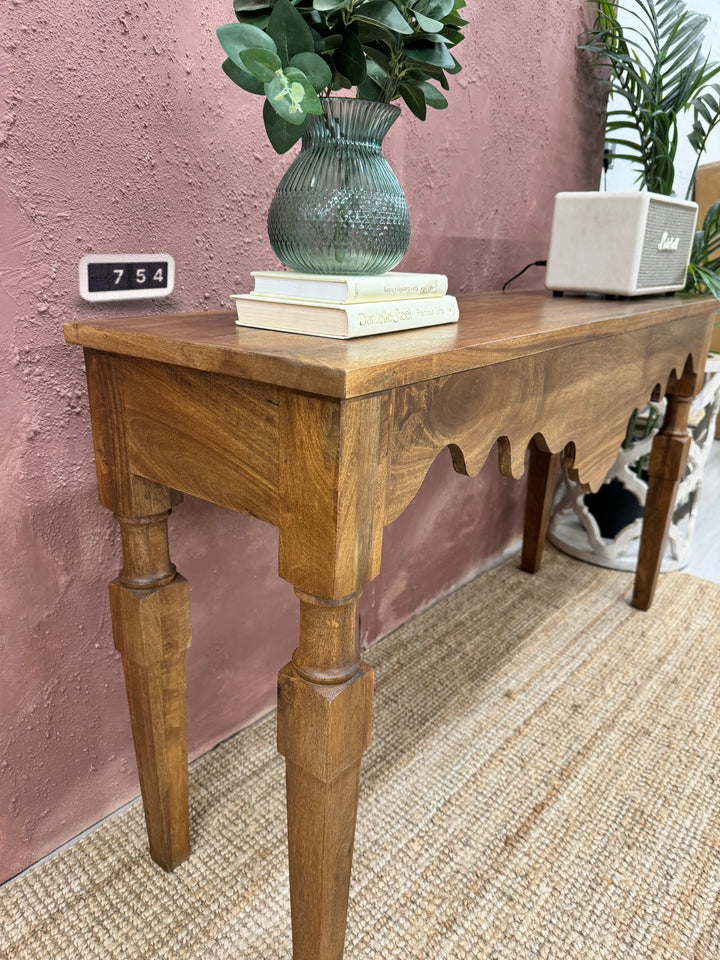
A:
h=7 m=54
